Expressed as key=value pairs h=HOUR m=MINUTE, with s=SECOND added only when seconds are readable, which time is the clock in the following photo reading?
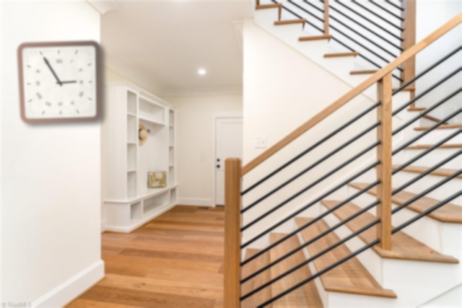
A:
h=2 m=55
